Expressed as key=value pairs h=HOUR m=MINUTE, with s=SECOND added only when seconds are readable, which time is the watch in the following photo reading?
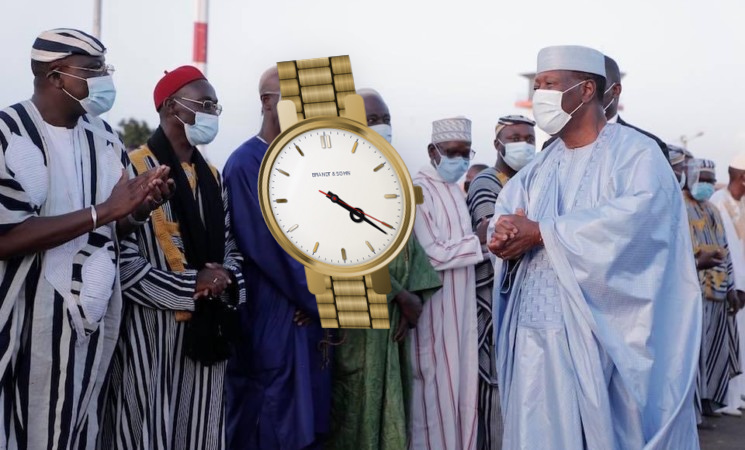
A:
h=4 m=21 s=20
